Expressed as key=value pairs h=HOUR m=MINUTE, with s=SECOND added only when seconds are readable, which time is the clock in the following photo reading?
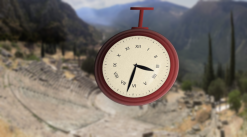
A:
h=3 m=32
